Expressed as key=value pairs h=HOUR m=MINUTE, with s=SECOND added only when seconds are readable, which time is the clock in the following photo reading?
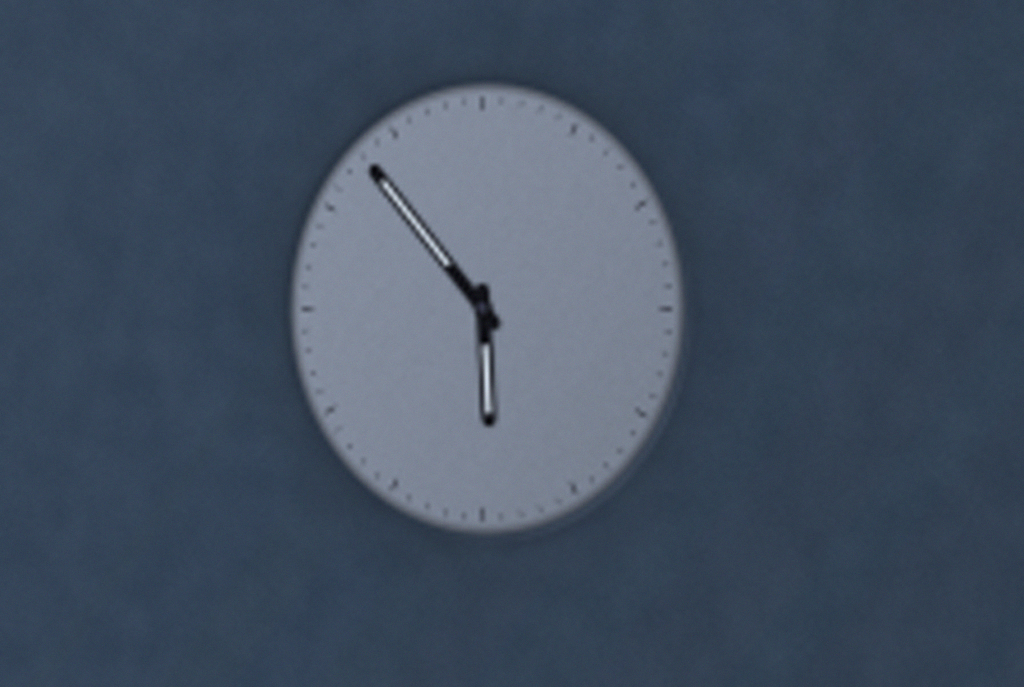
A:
h=5 m=53
